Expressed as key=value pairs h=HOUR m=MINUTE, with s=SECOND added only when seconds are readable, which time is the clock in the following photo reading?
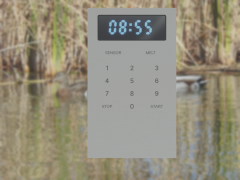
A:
h=8 m=55
